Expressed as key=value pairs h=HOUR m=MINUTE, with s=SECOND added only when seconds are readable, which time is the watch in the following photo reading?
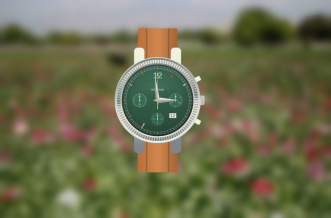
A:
h=2 m=59
